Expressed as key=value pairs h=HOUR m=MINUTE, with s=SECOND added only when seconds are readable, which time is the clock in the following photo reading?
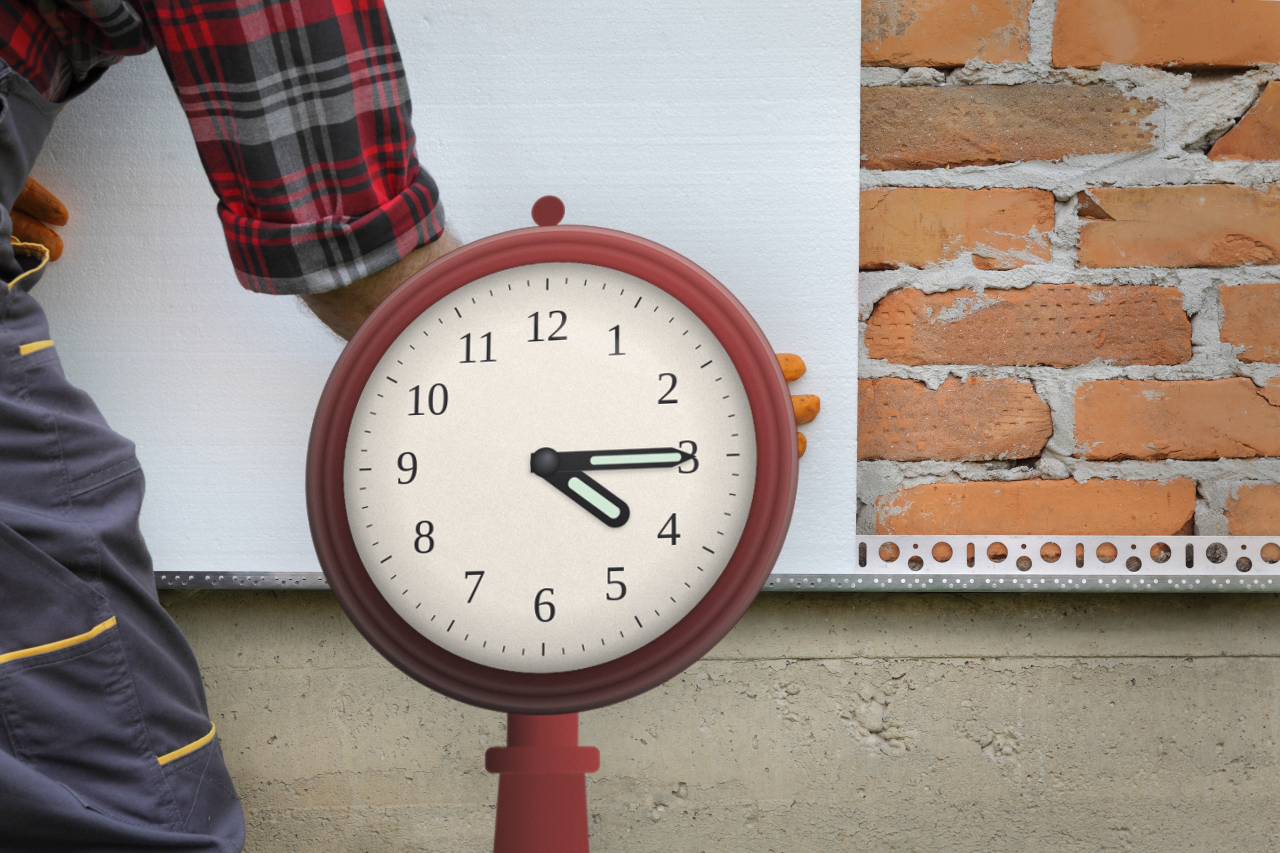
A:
h=4 m=15
